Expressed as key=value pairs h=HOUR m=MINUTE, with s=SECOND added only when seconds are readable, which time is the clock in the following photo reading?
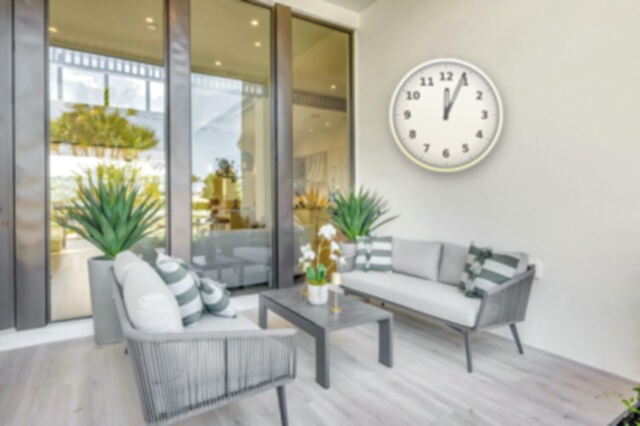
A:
h=12 m=4
